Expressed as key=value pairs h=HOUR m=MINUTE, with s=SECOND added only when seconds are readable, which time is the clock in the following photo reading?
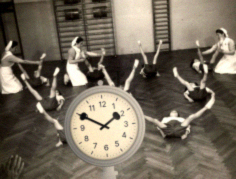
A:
h=1 m=50
